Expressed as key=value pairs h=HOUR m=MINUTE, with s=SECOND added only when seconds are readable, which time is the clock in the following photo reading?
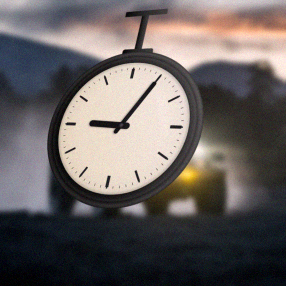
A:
h=9 m=5
